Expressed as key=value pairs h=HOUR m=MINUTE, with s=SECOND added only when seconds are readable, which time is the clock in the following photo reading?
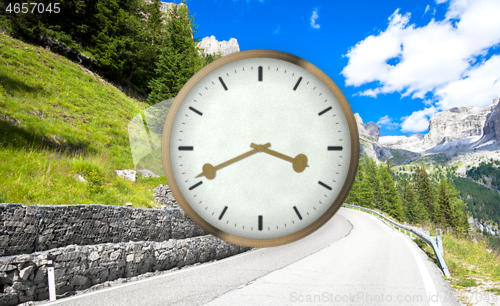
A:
h=3 m=41
